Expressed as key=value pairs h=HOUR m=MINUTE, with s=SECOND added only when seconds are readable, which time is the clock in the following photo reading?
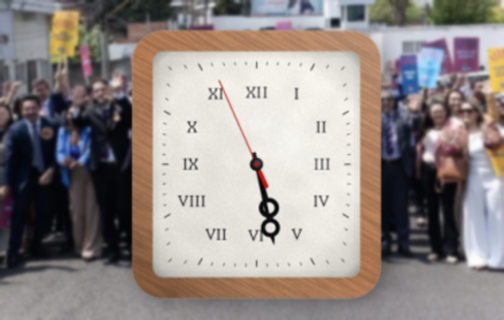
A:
h=5 m=27 s=56
